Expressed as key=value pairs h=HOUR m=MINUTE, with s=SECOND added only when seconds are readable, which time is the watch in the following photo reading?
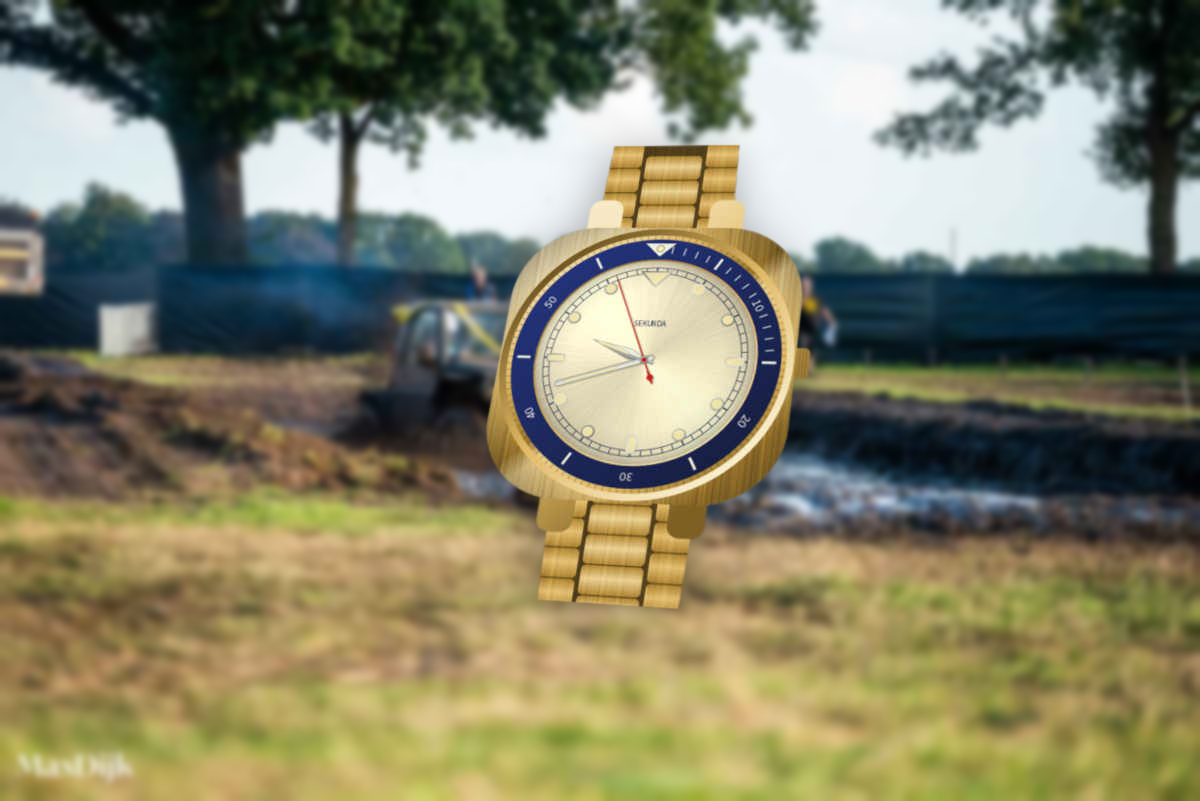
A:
h=9 m=41 s=56
